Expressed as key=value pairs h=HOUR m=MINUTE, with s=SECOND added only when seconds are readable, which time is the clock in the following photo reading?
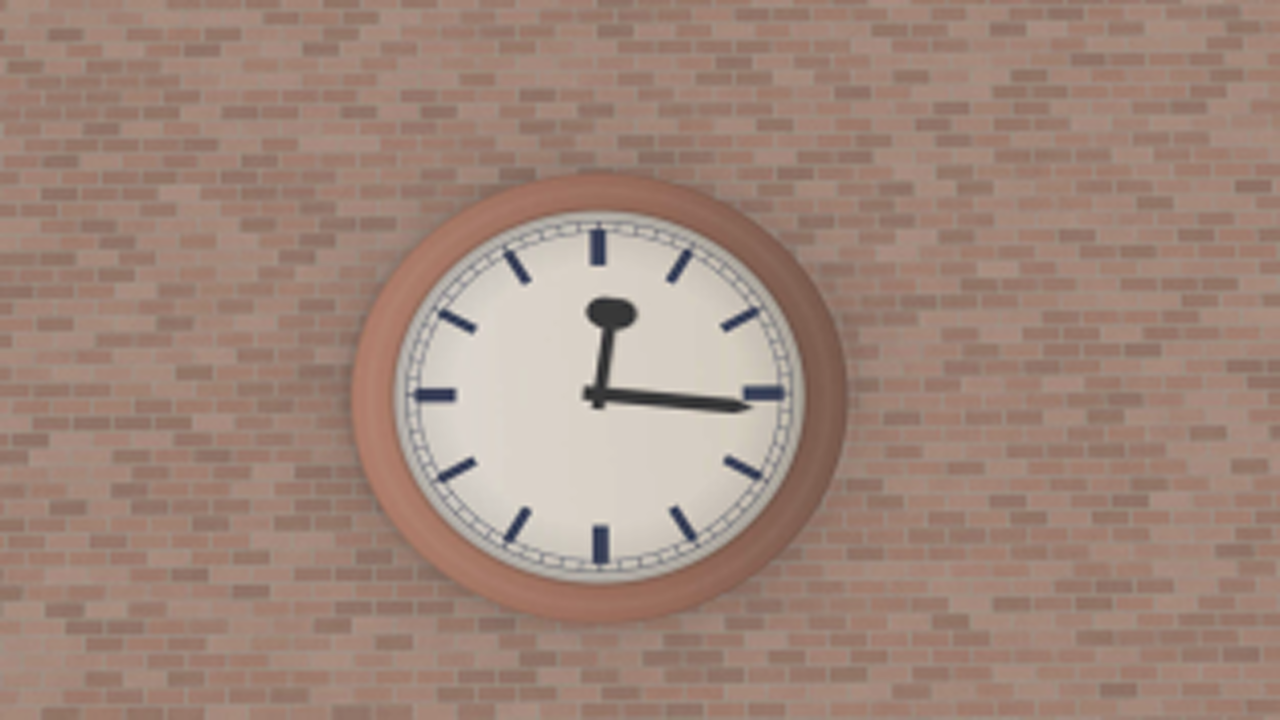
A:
h=12 m=16
